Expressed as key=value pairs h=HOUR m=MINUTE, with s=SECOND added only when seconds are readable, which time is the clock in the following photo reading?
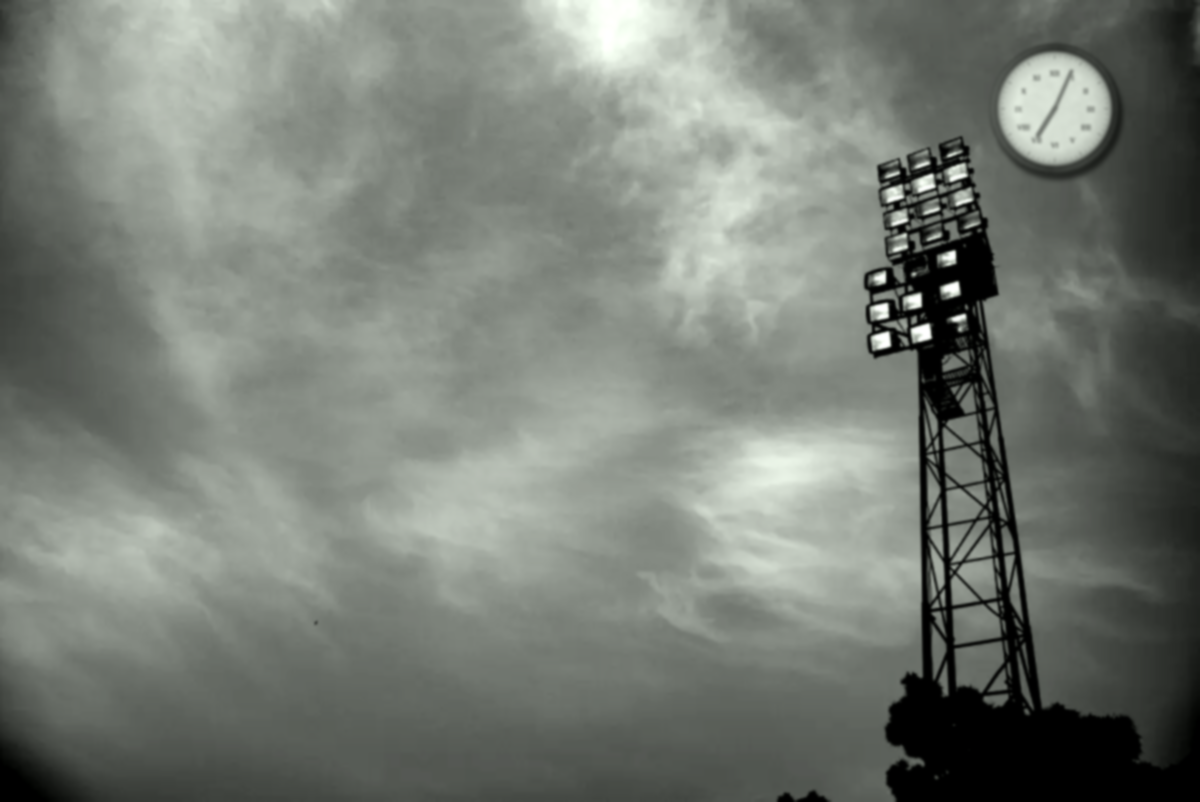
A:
h=7 m=4
